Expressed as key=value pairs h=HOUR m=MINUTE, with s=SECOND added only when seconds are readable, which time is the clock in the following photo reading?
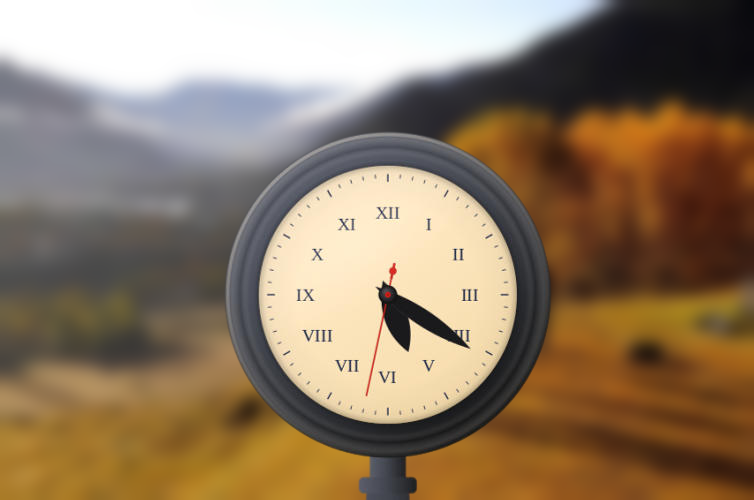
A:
h=5 m=20 s=32
